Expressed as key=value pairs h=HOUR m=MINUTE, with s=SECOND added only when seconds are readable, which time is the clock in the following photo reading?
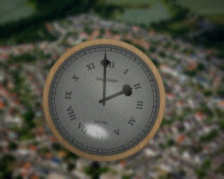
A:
h=1 m=59
